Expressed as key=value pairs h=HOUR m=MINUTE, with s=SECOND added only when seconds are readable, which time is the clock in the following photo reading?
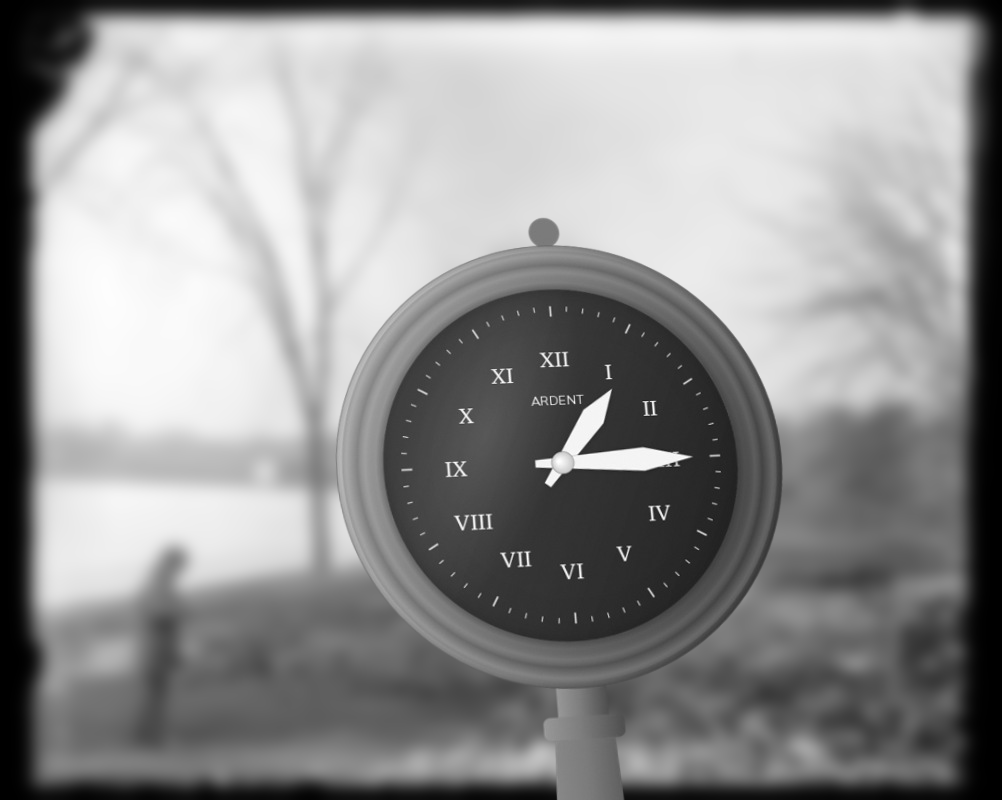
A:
h=1 m=15
